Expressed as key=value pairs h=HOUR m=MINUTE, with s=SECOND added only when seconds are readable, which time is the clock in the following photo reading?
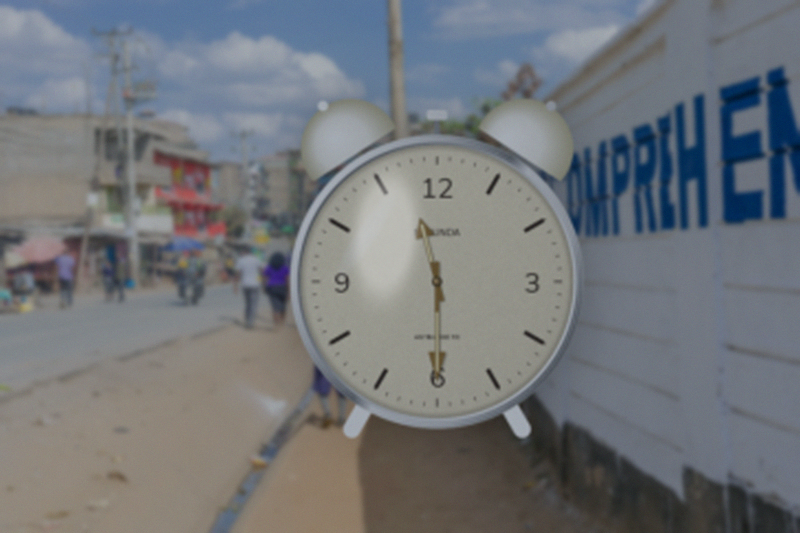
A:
h=11 m=30
